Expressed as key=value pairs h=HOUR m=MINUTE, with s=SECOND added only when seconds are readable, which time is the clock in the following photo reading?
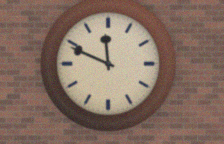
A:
h=11 m=49
